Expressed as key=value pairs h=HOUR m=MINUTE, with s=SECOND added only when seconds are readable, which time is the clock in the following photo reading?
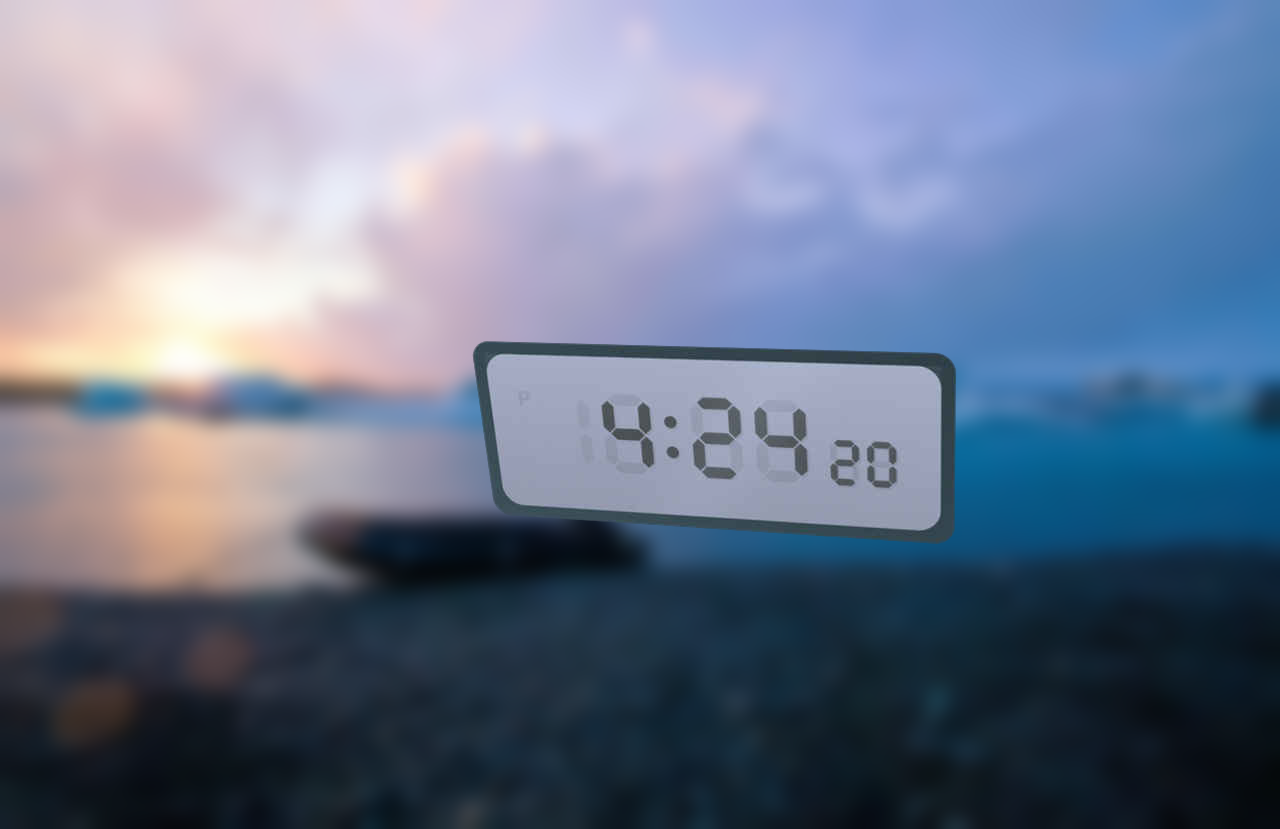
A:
h=4 m=24 s=20
